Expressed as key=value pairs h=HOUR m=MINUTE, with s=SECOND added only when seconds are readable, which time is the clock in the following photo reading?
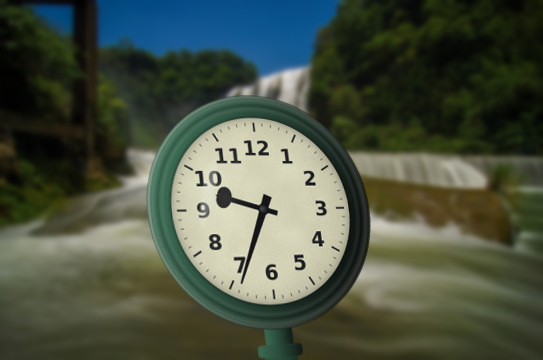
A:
h=9 m=34
